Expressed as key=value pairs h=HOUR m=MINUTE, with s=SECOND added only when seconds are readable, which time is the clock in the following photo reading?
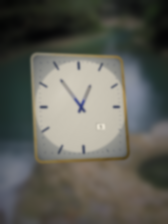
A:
h=12 m=54
